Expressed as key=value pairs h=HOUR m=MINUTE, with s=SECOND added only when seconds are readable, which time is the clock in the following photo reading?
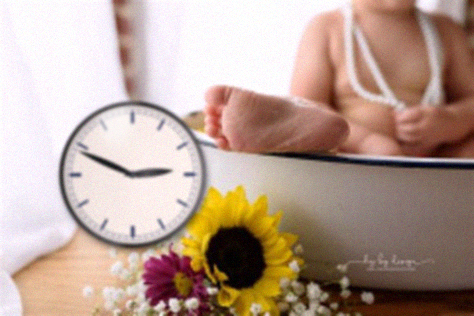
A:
h=2 m=49
